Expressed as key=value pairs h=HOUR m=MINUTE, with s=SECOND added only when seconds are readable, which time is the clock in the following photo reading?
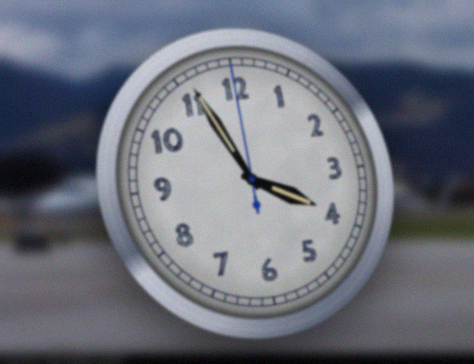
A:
h=3 m=56 s=0
